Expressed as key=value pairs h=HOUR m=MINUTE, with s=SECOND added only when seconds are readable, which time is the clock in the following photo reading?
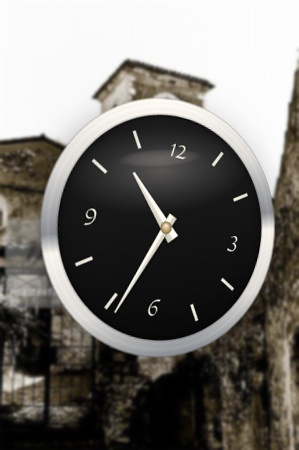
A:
h=10 m=34
